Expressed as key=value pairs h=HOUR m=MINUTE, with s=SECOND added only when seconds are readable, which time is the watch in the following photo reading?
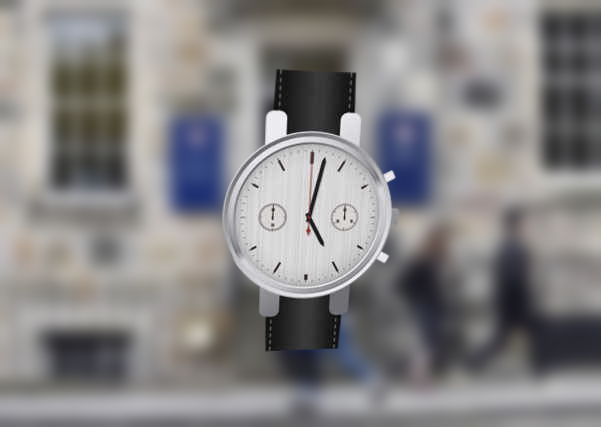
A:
h=5 m=2
